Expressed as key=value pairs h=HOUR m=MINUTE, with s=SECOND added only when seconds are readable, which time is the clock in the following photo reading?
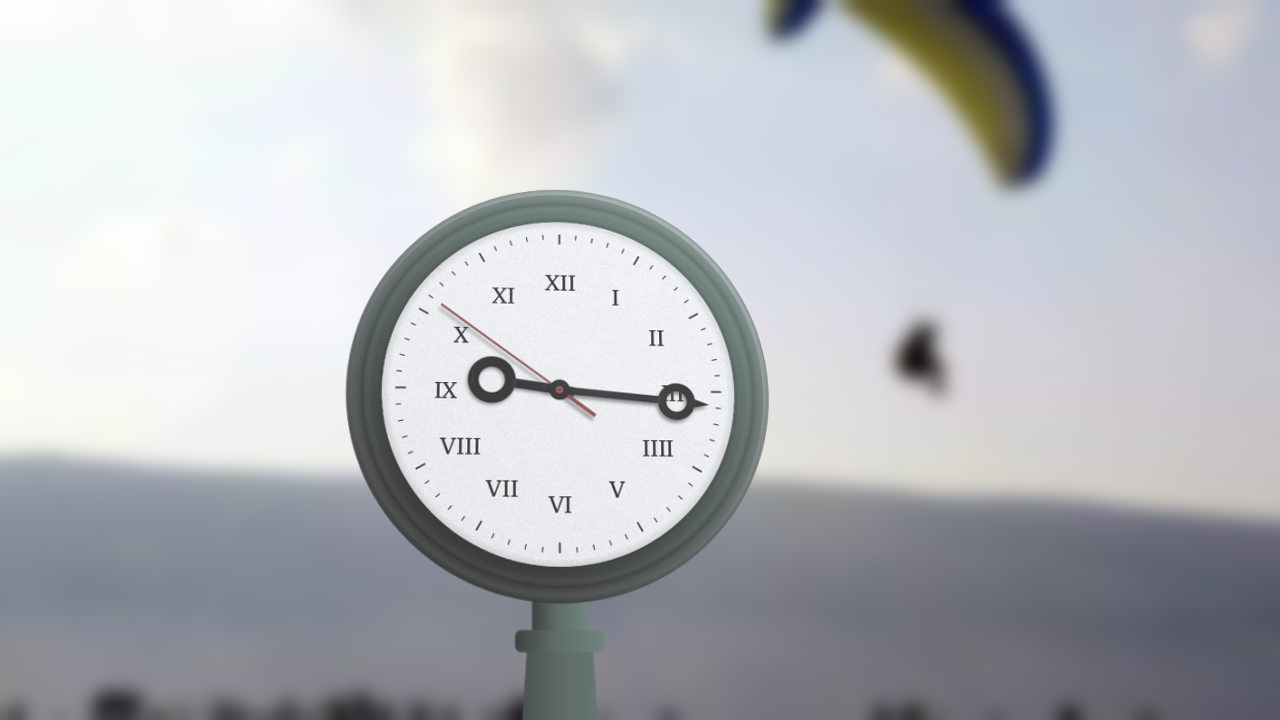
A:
h=9 m=15 s=51
